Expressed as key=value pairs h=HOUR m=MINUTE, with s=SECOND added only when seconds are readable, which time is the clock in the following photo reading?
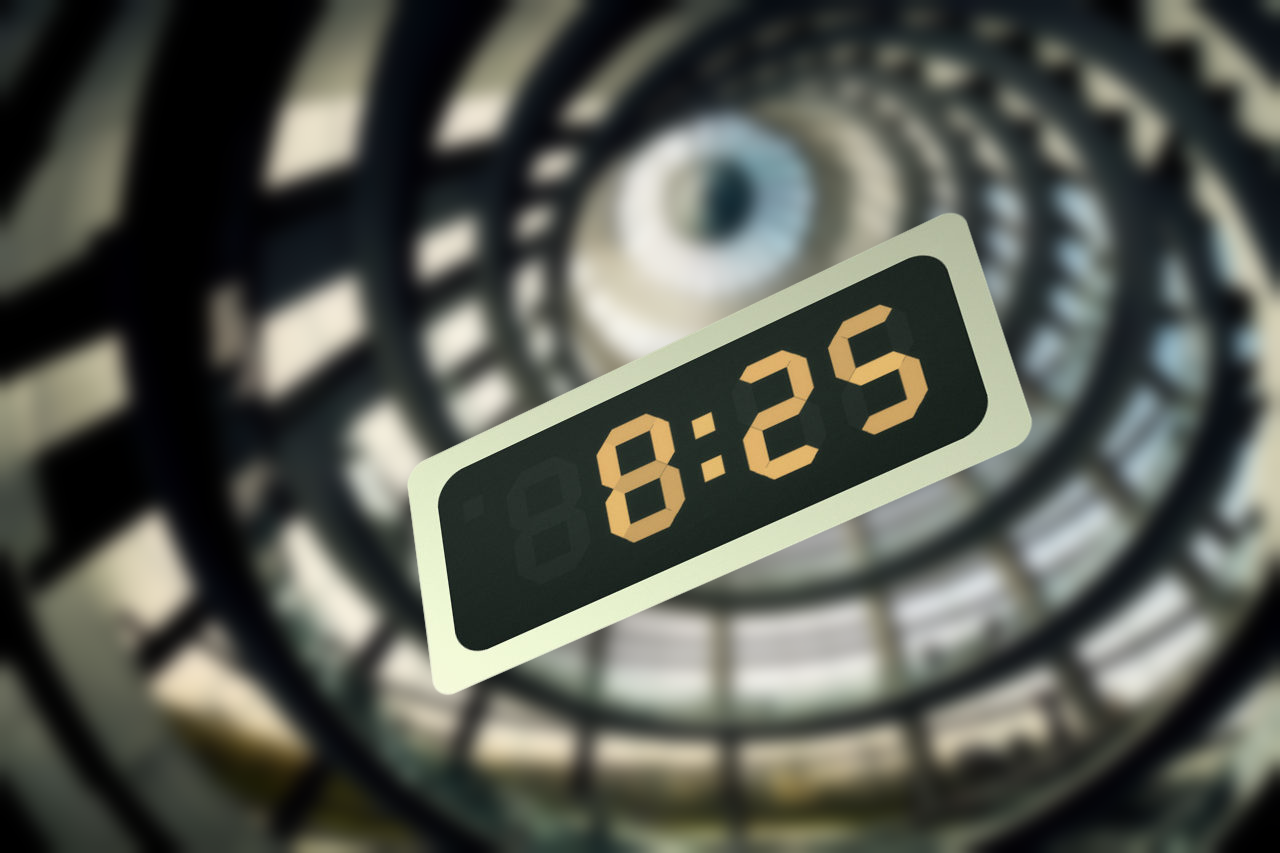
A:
h=8 m=25
